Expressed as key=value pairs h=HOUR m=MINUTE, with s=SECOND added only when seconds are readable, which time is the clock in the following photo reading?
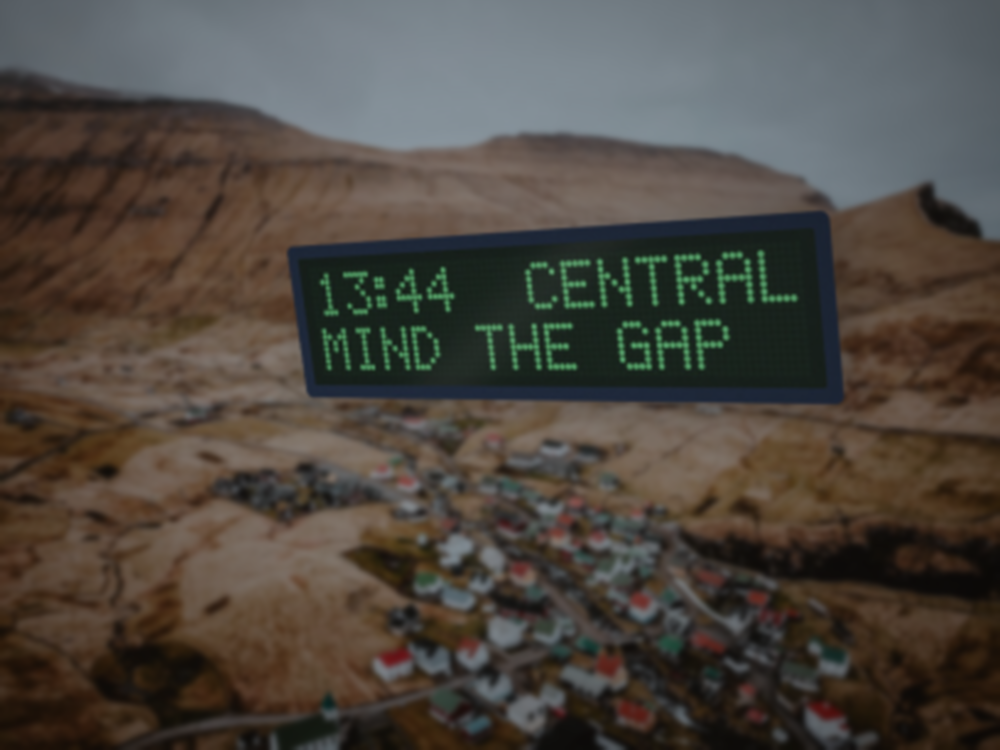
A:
h=13 m=44
